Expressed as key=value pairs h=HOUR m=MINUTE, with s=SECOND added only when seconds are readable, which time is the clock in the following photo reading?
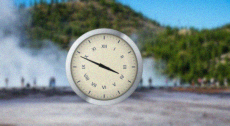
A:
h=3 m=49
